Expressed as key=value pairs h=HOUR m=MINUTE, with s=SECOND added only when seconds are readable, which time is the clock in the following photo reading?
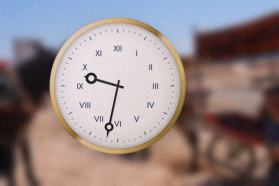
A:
h=9 m=32
